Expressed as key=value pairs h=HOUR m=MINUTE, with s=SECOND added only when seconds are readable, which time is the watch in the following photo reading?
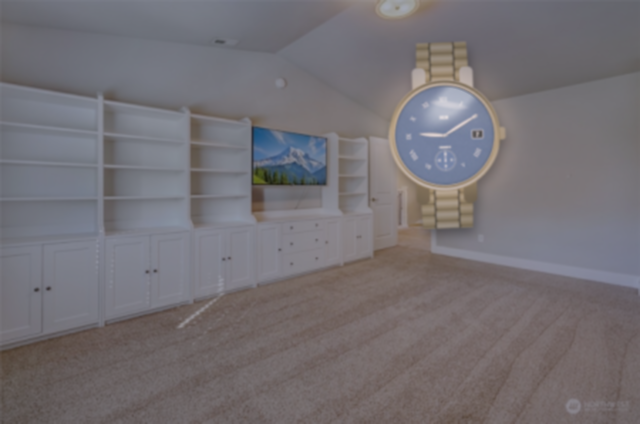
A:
h=9 m=10
